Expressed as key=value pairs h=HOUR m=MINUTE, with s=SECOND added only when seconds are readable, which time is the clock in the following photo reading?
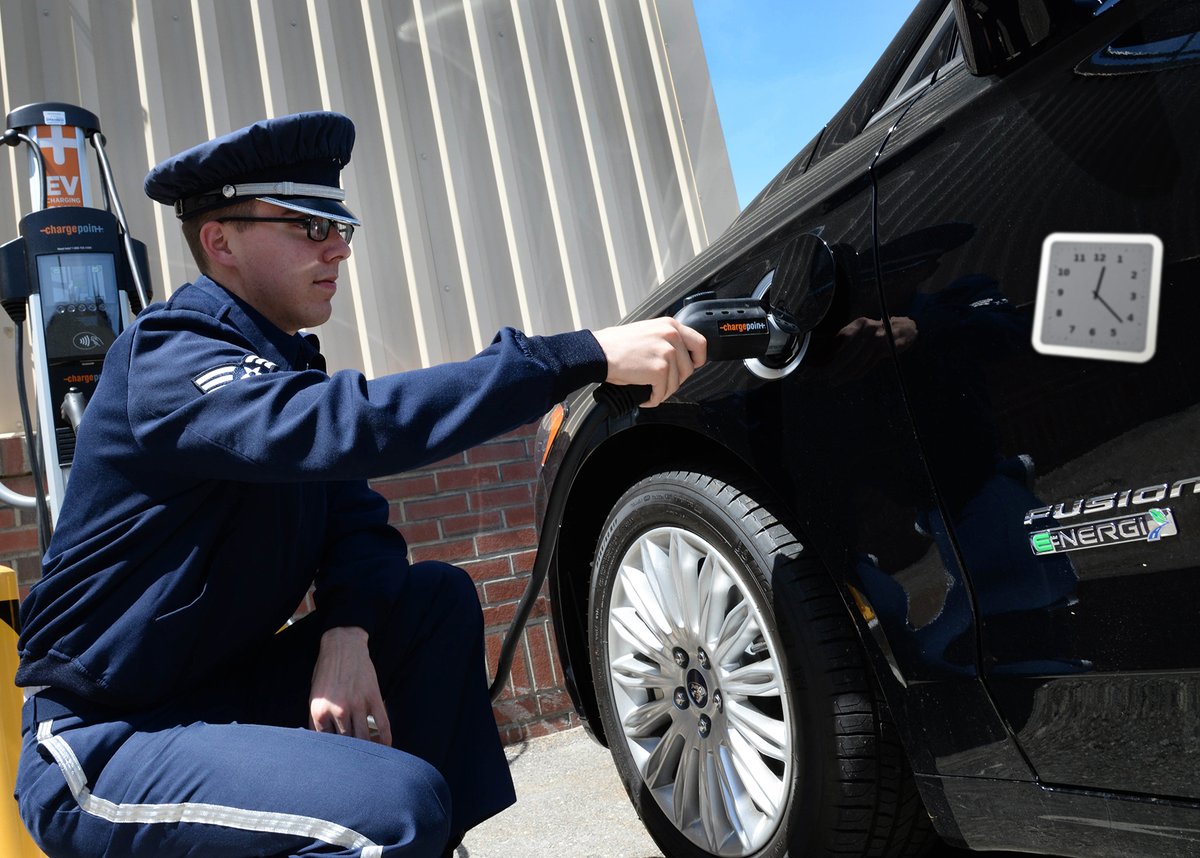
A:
h=12 m=22
